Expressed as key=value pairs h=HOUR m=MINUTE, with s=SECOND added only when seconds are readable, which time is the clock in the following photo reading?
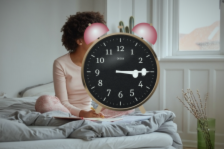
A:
h=3 m=15
